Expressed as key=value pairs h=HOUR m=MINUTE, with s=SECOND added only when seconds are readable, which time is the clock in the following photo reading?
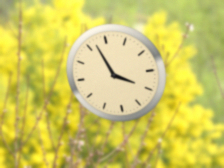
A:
h=3 m=57
